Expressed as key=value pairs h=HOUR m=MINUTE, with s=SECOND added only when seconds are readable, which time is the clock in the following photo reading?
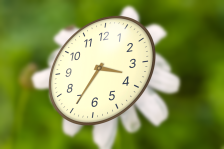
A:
h=3 m=35
